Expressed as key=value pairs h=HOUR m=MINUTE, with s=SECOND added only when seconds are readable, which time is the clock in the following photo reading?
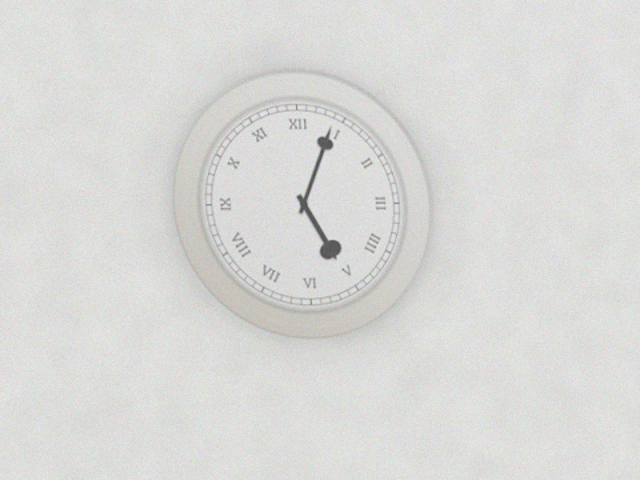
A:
h=5 m=4
